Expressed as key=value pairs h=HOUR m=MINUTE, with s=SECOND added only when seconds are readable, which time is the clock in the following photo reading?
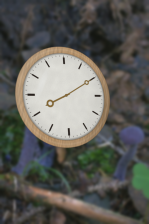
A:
h=8 m=10
